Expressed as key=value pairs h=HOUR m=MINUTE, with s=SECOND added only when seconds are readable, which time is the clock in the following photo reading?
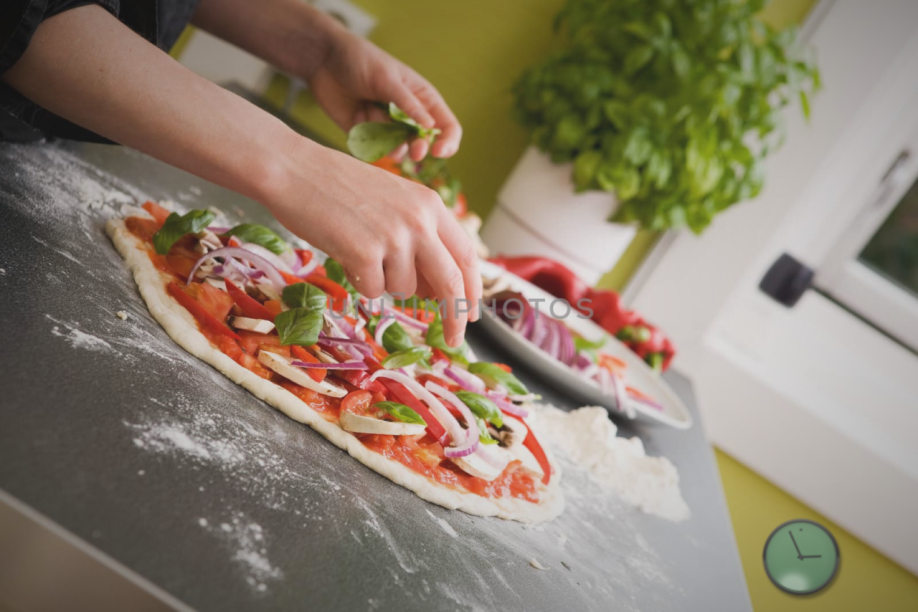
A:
h=2 m=56
